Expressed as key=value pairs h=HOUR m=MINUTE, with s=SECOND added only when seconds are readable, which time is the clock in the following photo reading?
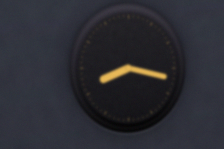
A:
h=8 m=17
